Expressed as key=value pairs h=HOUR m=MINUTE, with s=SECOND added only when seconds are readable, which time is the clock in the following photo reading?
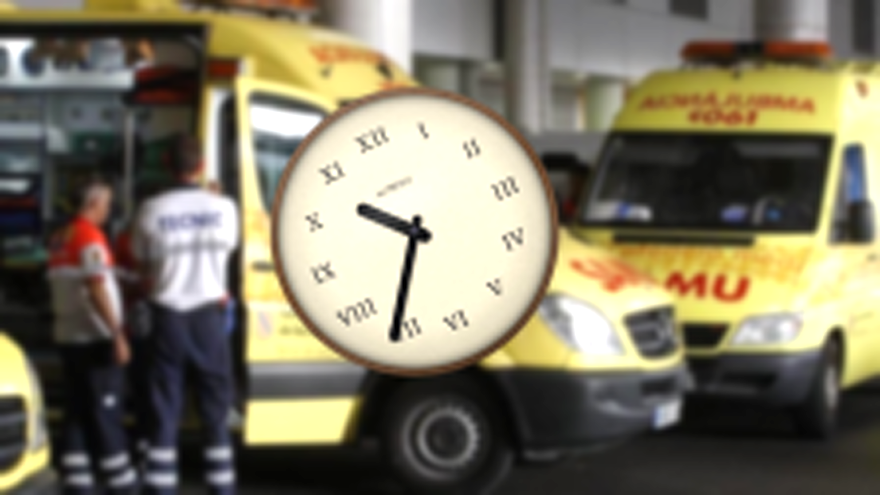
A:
h=10 m=36
